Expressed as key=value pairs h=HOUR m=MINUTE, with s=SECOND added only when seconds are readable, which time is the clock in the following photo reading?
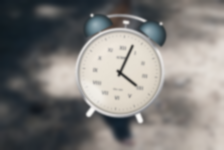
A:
h=4 m=3
